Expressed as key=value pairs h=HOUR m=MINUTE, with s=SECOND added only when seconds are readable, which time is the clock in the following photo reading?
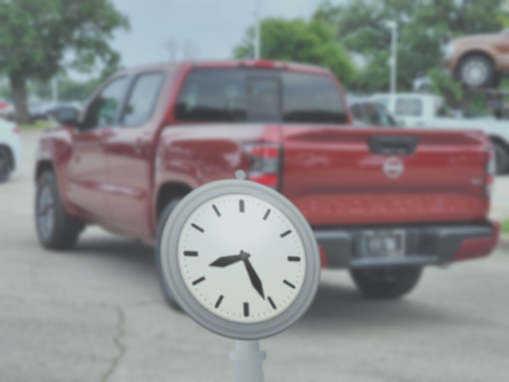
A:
h=8 m=26
